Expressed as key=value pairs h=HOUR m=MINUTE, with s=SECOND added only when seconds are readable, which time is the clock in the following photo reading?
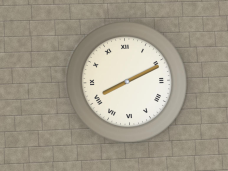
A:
h=8 m=11
